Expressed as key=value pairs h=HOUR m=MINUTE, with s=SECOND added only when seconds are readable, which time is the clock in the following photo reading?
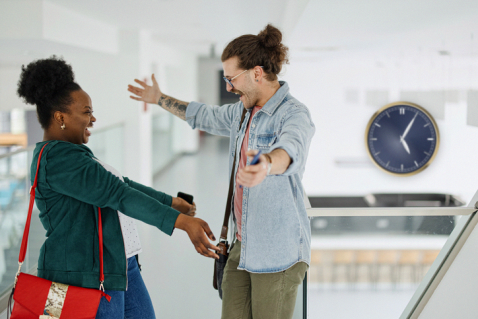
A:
h=5 m=5
